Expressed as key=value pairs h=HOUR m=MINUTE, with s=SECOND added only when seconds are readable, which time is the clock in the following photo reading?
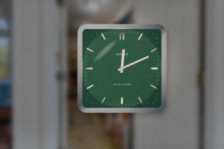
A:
h=12 m=11
